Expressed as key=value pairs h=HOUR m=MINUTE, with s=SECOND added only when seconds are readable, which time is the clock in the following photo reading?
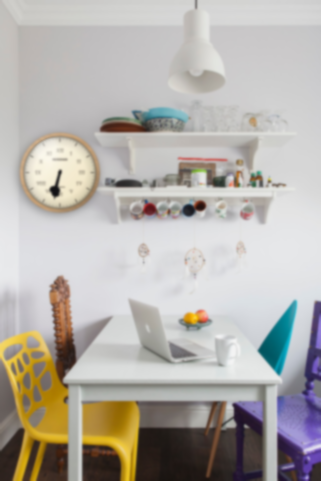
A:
h=6 m=32
